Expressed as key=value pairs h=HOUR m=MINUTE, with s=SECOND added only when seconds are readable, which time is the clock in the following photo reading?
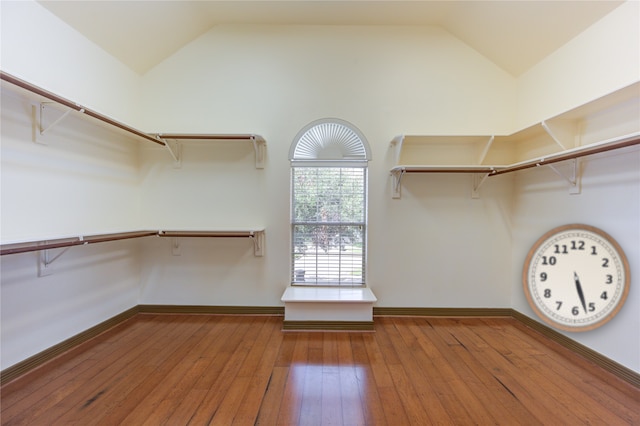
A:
h=5 m=27
